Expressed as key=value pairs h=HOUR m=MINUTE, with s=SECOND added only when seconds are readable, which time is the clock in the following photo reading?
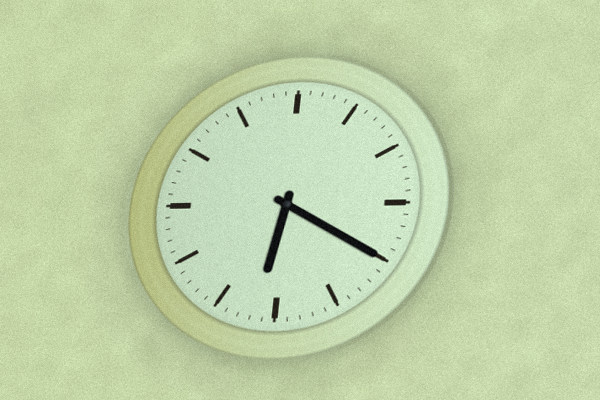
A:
h=6 m=20
